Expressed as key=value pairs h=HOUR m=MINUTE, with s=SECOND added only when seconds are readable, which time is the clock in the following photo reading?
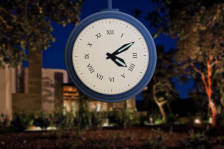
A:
h=4 m=10
